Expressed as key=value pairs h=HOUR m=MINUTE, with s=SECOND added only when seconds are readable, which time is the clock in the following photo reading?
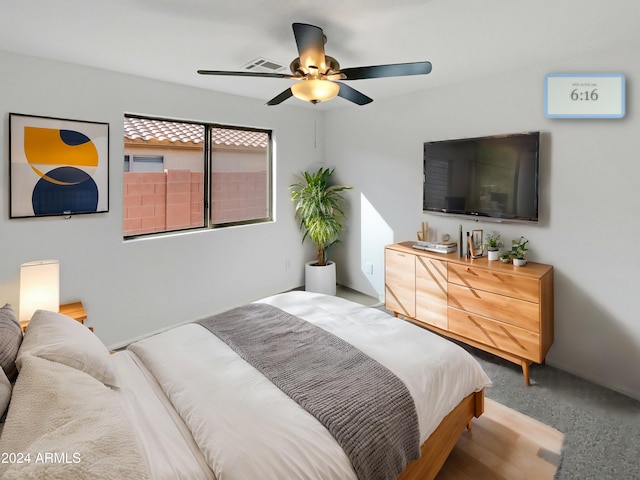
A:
h=6 m=16
